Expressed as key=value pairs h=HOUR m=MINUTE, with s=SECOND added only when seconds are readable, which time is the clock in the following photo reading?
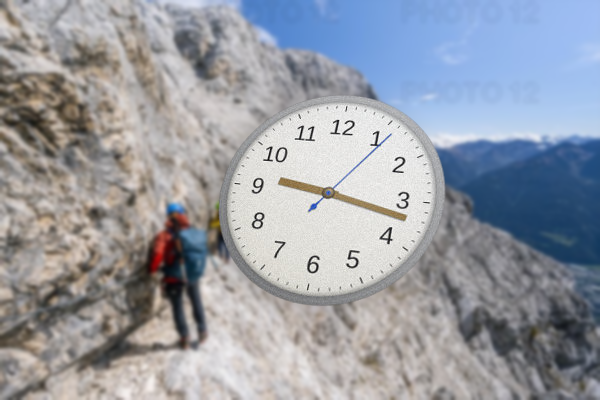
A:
h=9 m=17 s=6
